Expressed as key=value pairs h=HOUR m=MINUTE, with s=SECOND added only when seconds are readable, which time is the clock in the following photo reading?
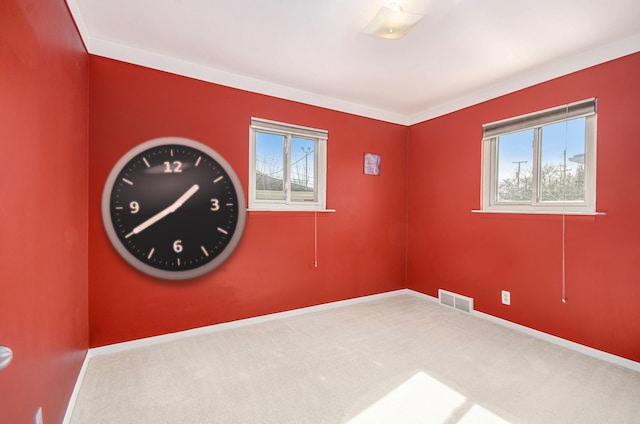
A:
h=1 m=40
